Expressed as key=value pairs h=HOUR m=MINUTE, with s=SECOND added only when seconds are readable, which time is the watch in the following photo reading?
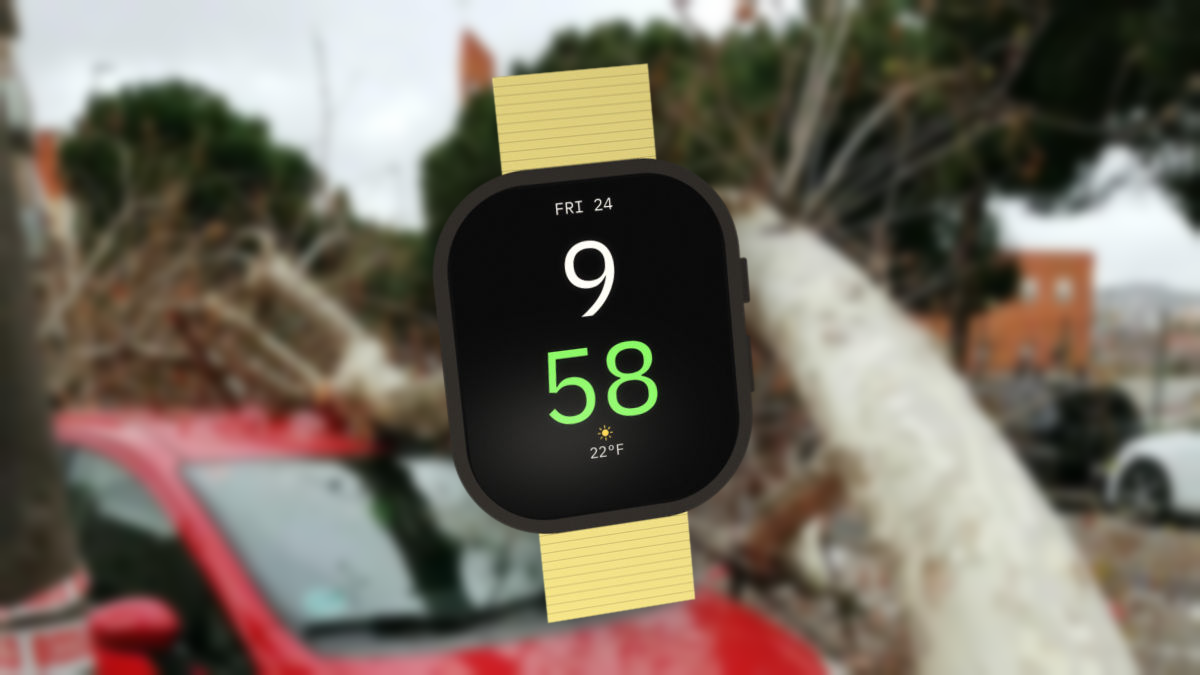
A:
h=9 m=58
